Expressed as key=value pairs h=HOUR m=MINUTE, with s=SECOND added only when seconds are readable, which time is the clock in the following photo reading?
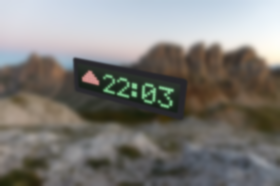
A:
h=22 m=3
